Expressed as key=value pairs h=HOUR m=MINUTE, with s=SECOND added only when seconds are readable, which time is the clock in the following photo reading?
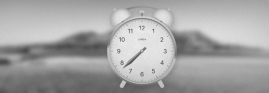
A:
h=7 m=38
